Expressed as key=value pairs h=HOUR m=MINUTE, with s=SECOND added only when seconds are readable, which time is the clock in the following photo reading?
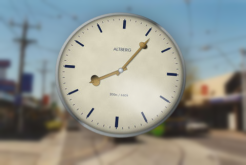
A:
h=8 m=6
